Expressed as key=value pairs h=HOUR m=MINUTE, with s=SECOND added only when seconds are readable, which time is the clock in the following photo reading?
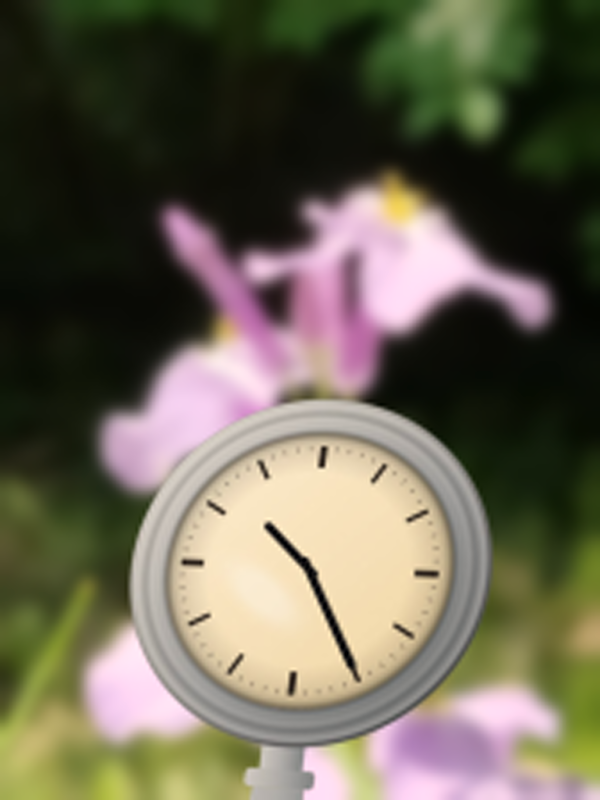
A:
h=10 m=25
